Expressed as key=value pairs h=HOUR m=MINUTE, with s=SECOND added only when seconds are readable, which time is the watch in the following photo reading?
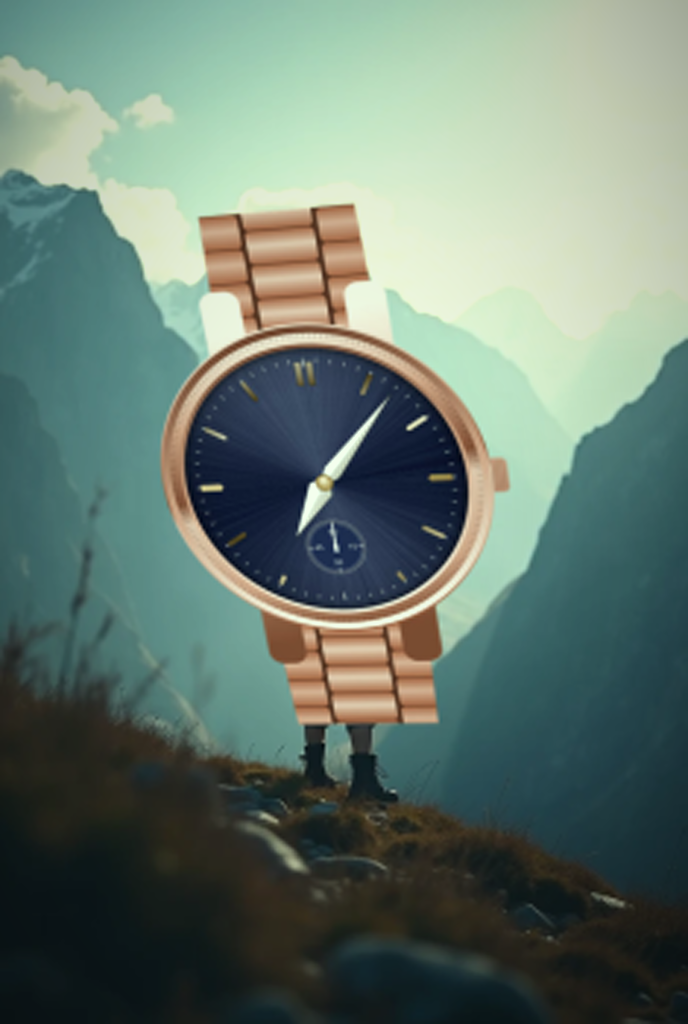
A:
h=7 m=7
